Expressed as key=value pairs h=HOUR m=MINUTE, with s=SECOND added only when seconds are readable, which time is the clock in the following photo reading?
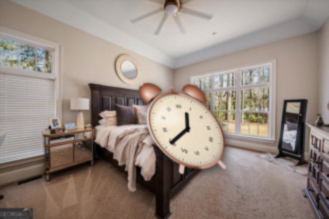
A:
h=12 m=40
